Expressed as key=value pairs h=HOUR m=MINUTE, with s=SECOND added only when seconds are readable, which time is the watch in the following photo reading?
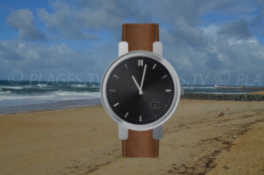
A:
h=11 m=2
